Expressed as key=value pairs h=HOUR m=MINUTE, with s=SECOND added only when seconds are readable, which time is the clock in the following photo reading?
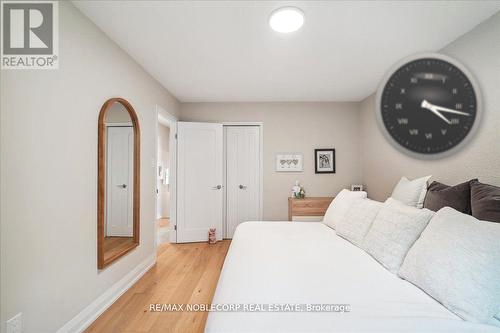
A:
h=4 m=17
